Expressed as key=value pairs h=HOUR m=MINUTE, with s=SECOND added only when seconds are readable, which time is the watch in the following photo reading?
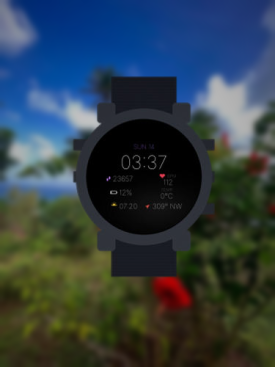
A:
h=3 m=37
